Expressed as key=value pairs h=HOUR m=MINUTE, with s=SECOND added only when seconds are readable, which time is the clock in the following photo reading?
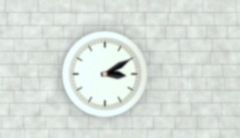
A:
h=3 m=10
